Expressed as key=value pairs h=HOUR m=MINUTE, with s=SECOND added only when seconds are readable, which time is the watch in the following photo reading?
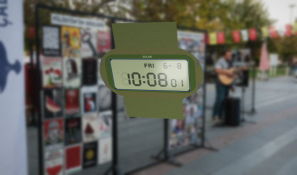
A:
h=10 m=8 s=1
